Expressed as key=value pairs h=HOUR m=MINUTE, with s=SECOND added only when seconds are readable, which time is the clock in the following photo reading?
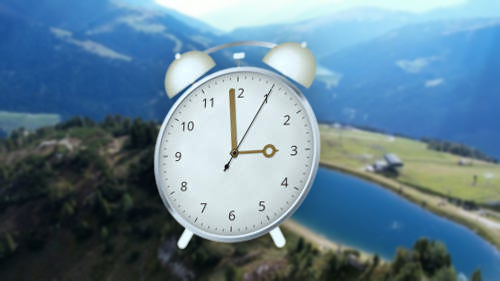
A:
h=2 m=59 s=5
